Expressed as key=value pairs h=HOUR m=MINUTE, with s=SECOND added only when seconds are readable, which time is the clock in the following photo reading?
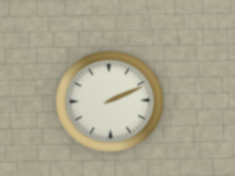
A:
h=2 m=11
